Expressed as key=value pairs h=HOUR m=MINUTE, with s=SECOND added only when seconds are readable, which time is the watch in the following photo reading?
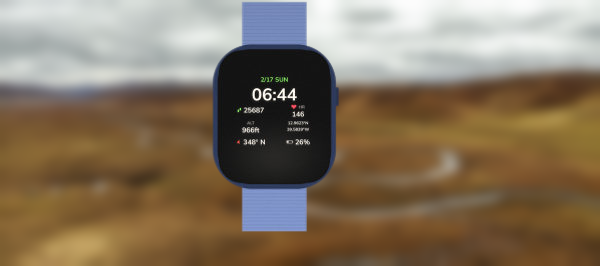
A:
h=6 m=44
